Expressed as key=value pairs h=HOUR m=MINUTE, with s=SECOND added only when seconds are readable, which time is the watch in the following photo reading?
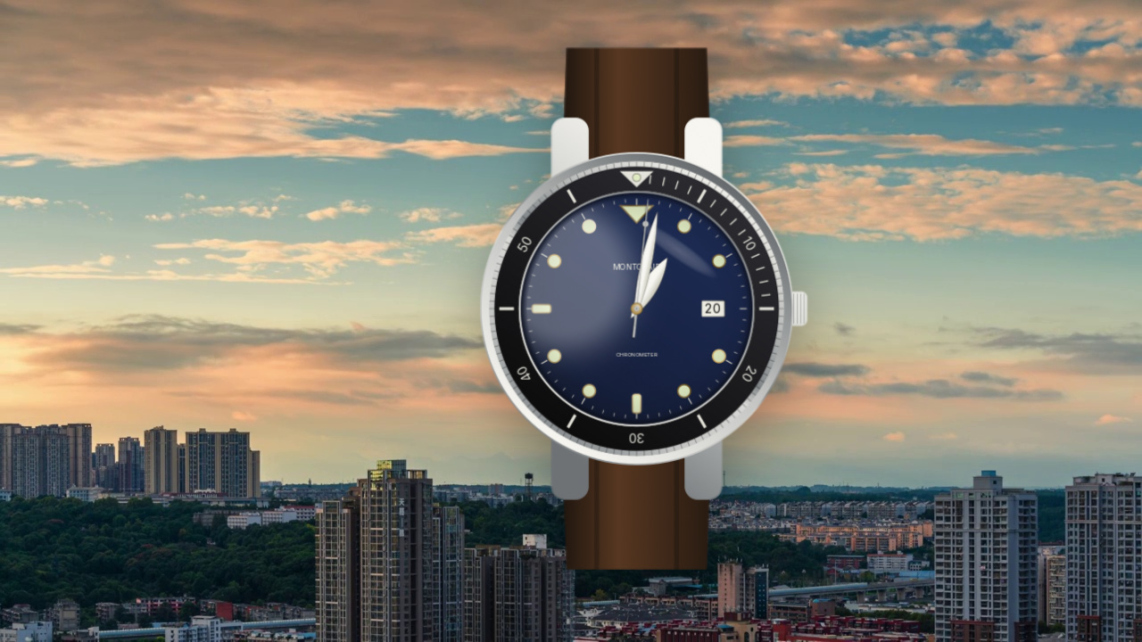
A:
h=1 m=2 s=1
